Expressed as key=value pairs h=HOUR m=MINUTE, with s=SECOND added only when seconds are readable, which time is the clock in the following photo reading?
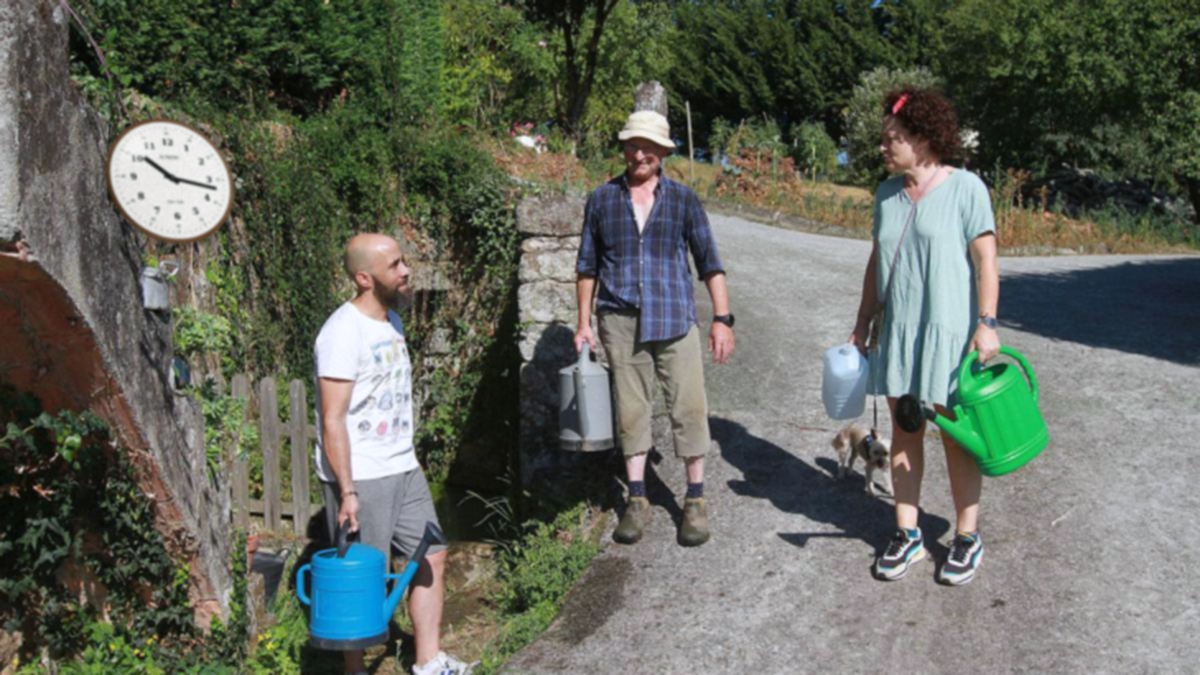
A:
h=10 m=17
